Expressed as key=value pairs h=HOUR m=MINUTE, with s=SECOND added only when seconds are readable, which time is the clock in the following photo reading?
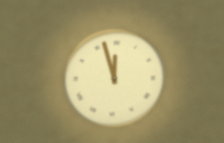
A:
h=11 m=57
